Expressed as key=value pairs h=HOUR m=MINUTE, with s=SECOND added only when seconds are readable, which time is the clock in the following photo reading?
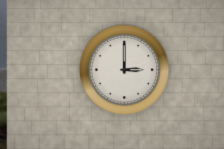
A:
h=3 m=0
